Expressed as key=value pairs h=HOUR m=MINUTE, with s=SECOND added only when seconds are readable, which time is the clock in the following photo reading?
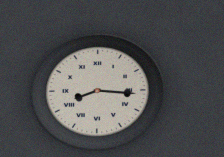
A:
h=8 m=16
